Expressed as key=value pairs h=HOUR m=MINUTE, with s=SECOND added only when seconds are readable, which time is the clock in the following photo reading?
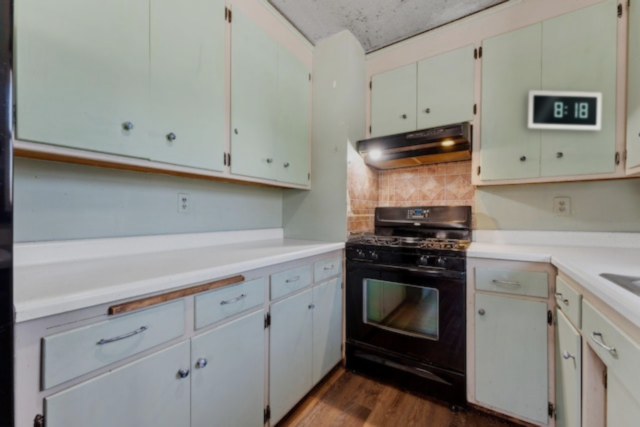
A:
h=8 m=18
